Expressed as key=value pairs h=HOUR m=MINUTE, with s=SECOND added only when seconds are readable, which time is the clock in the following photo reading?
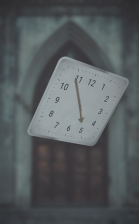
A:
h=4 m=54
